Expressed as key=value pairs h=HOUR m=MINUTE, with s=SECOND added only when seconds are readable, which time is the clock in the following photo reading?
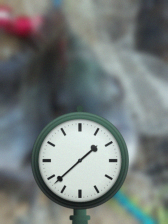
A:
h=1 m=38
